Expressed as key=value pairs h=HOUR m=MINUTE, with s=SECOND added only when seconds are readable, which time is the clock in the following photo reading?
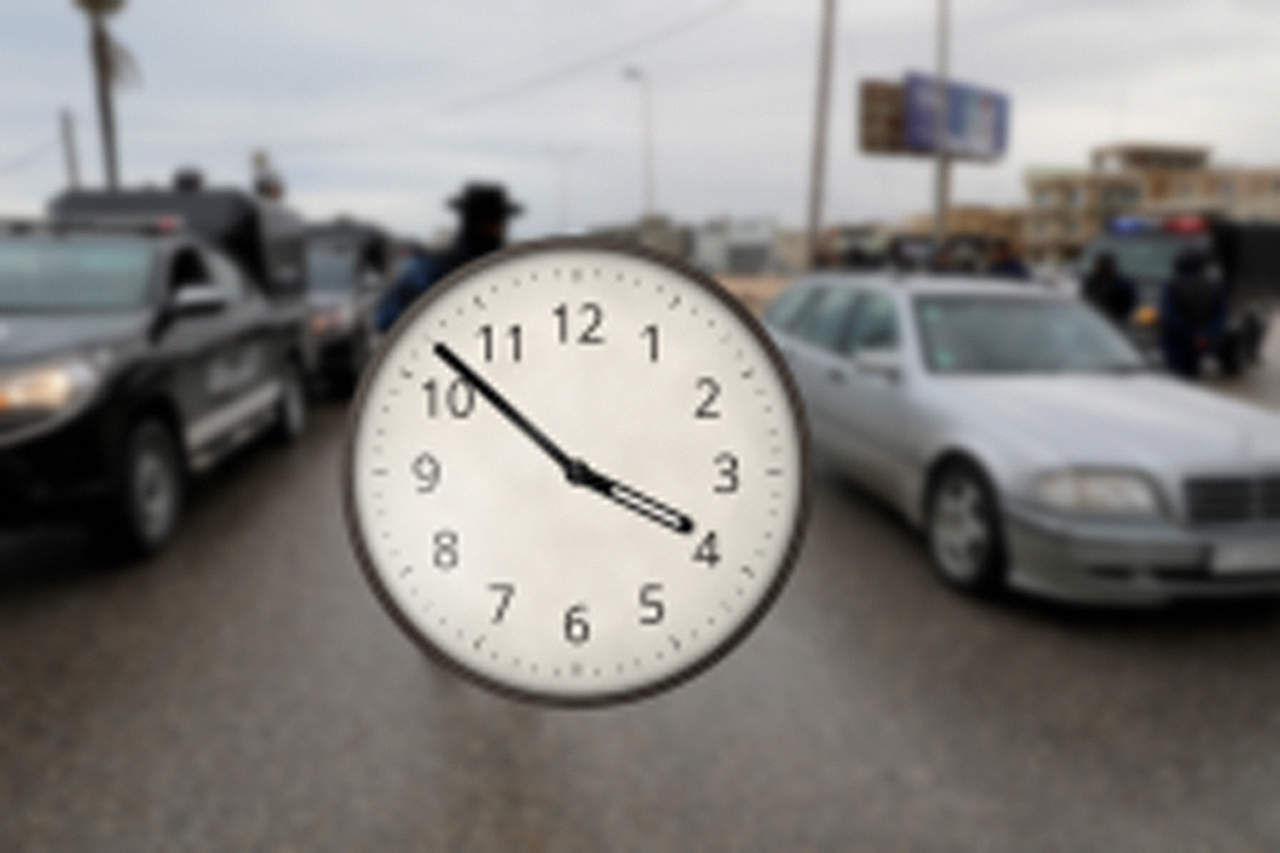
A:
h=3 m=52
